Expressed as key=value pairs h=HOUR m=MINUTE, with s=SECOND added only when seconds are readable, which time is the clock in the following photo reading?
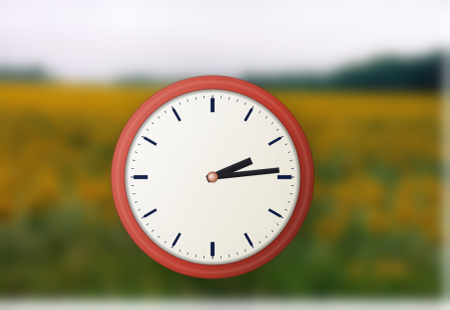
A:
h=2 m=14
